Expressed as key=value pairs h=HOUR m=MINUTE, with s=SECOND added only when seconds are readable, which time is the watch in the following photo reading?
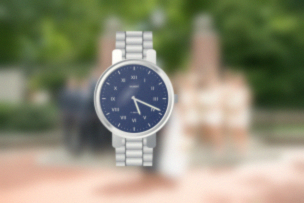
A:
h=5 m=19
